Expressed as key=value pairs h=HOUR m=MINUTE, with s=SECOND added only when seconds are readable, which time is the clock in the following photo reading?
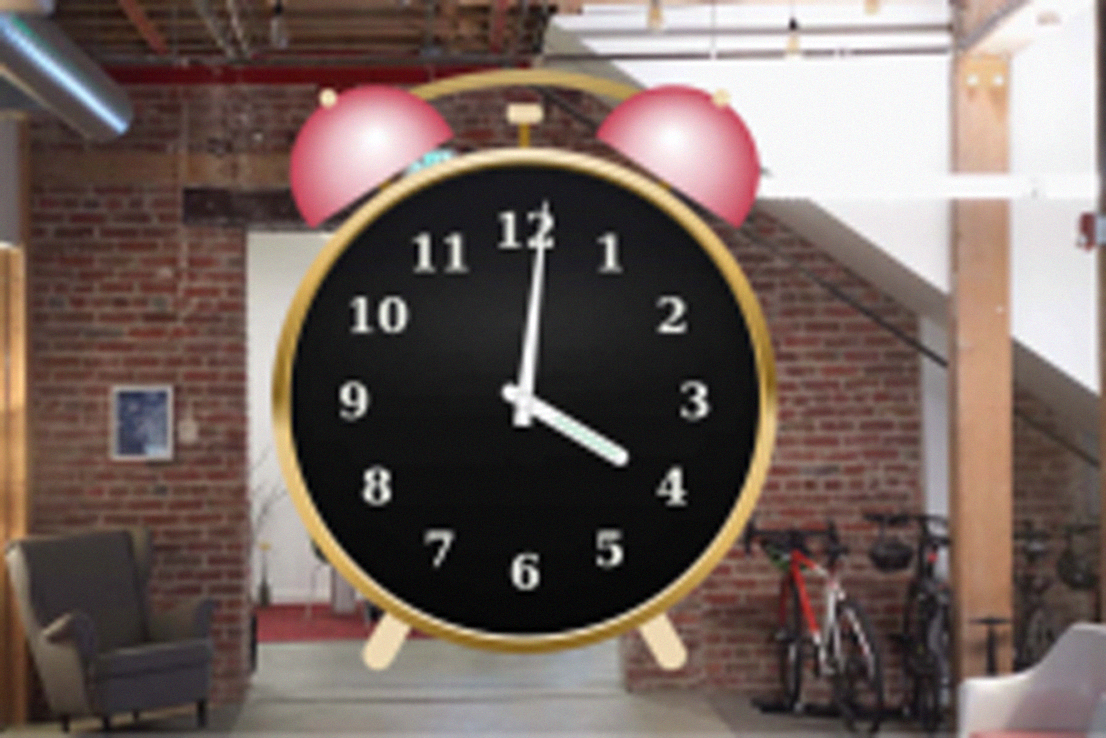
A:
h=4 m=1
